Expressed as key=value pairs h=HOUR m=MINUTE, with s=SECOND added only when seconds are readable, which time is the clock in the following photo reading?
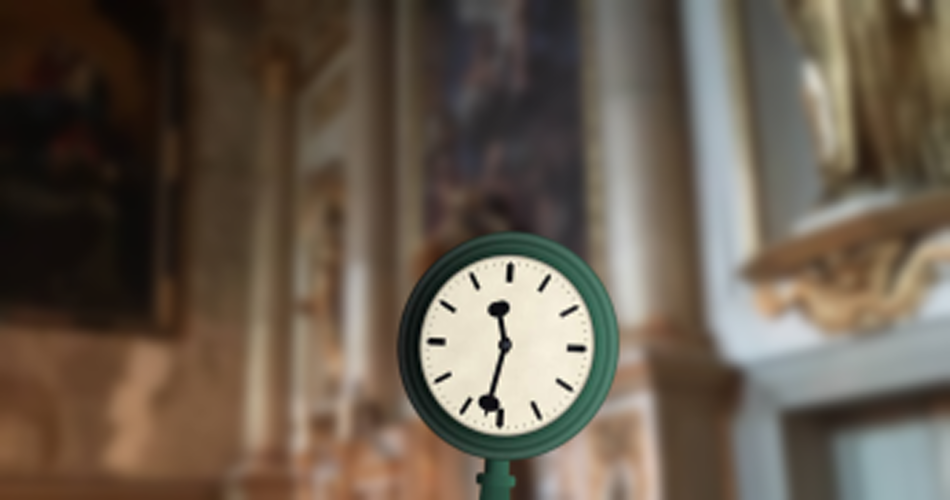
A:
h=11 m=32
